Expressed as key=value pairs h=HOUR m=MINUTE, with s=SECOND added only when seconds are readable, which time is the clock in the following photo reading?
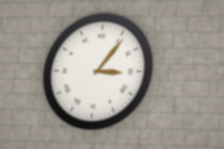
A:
h=3 m=6
